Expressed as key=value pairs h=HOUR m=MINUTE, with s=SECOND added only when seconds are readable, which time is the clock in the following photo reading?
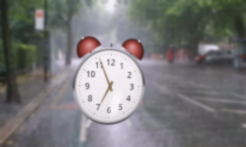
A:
h=6 m=56
